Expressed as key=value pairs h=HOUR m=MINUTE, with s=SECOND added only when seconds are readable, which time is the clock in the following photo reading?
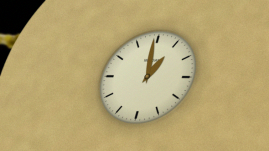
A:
h=12 m=59
